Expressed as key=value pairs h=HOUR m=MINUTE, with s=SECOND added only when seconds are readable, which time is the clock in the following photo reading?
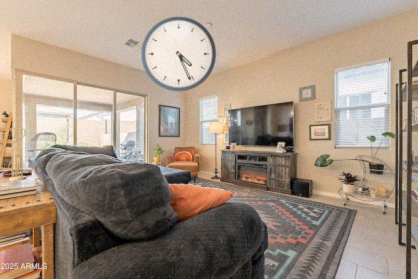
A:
h=4 m=26
